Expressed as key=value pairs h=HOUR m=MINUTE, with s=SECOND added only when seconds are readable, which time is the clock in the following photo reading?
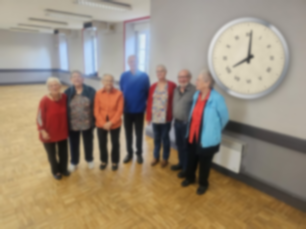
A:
h=8 m=1
